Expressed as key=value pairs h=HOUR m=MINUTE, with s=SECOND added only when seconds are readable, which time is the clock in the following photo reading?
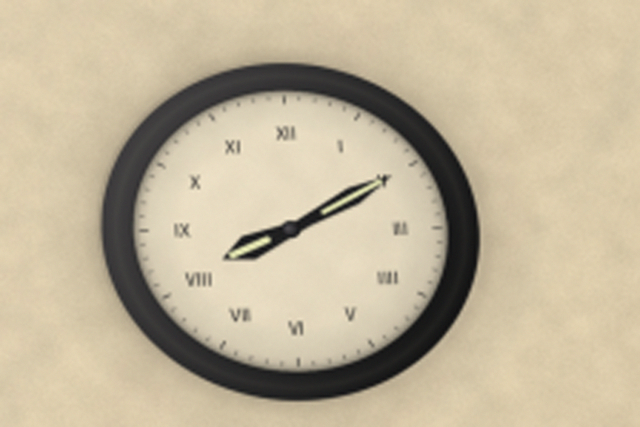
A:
h=8 m=10
